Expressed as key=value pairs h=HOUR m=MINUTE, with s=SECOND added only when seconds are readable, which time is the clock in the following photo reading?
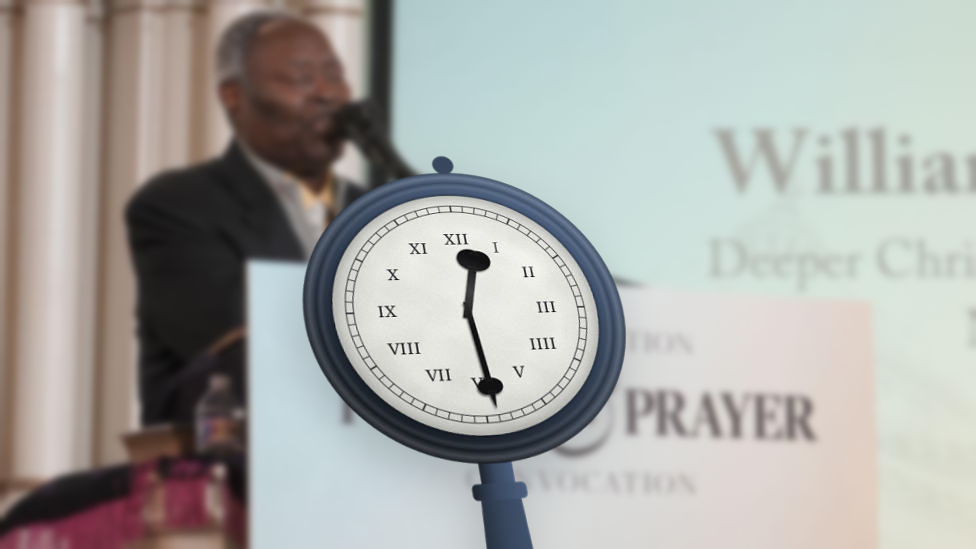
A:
h=12 m=29
